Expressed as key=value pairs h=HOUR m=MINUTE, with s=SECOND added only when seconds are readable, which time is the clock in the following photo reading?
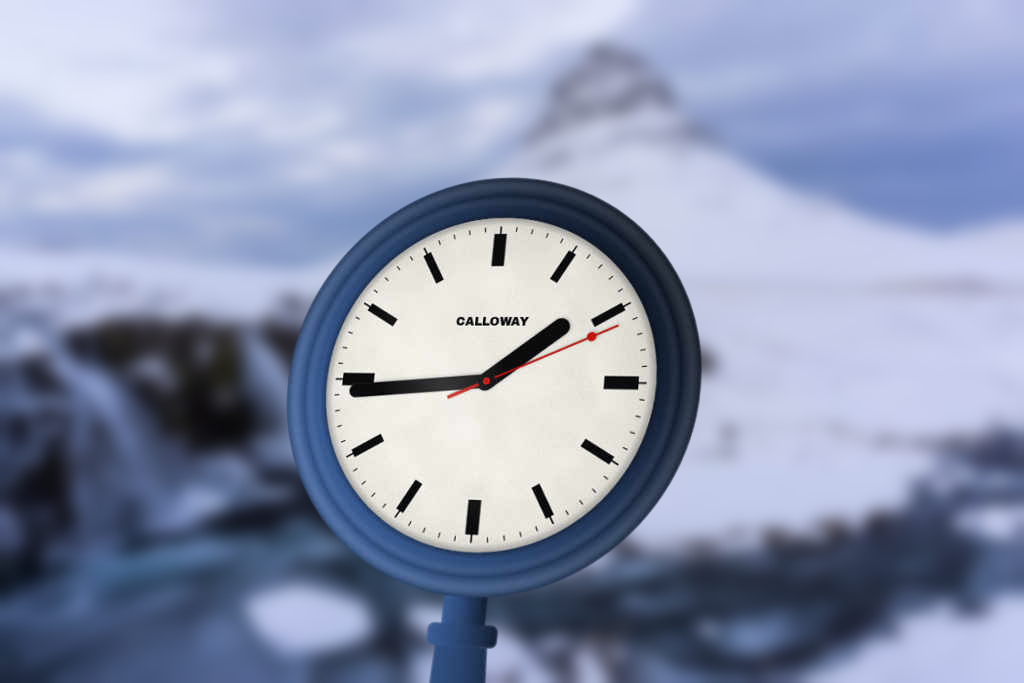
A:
h=1 m=44 s=11
